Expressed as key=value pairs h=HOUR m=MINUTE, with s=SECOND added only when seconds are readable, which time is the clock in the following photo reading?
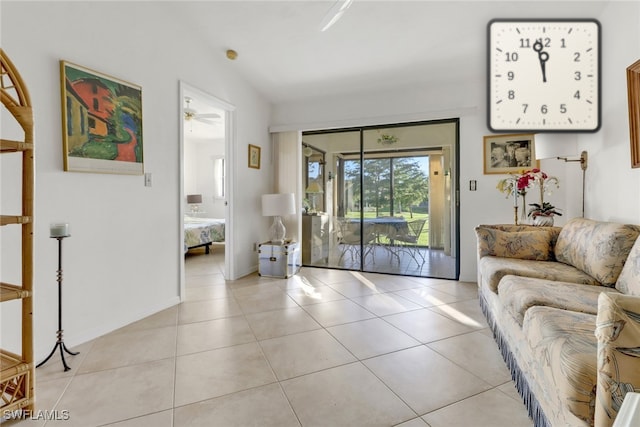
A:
h=11 m=58
